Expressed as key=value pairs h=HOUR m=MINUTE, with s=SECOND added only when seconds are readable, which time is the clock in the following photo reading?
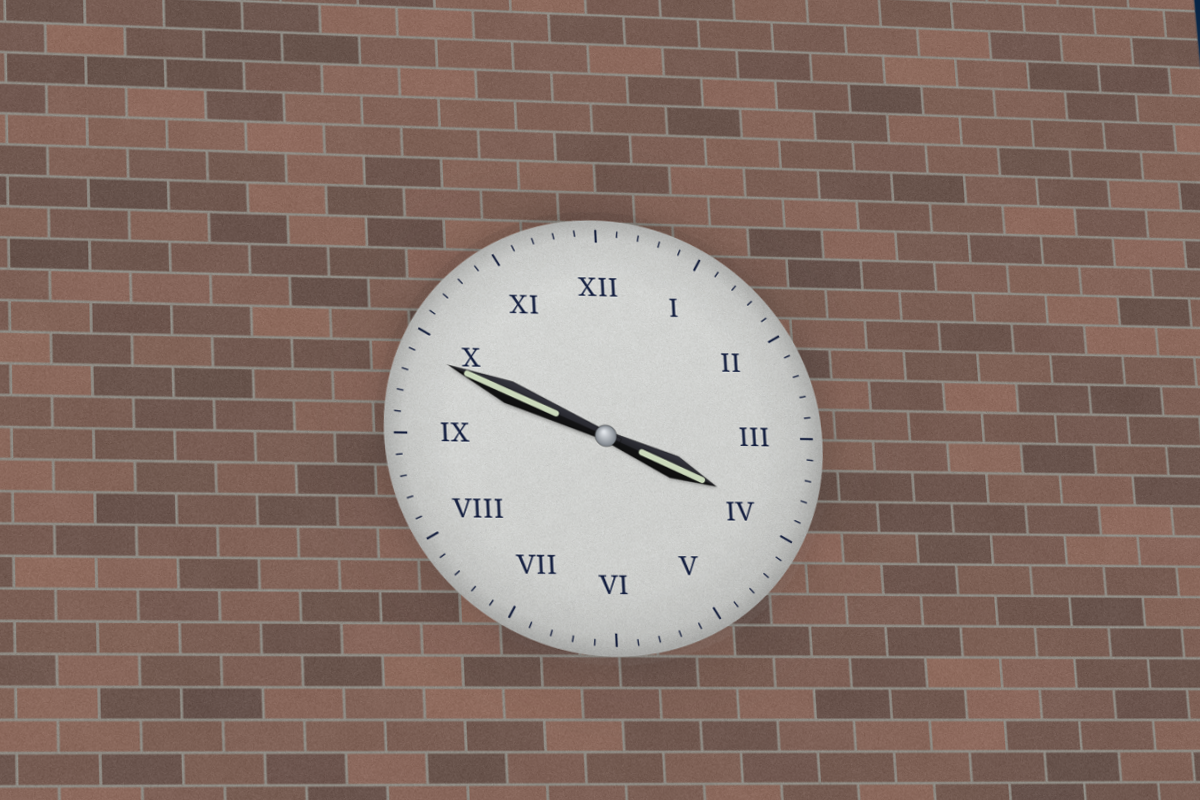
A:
h=3 m=49
